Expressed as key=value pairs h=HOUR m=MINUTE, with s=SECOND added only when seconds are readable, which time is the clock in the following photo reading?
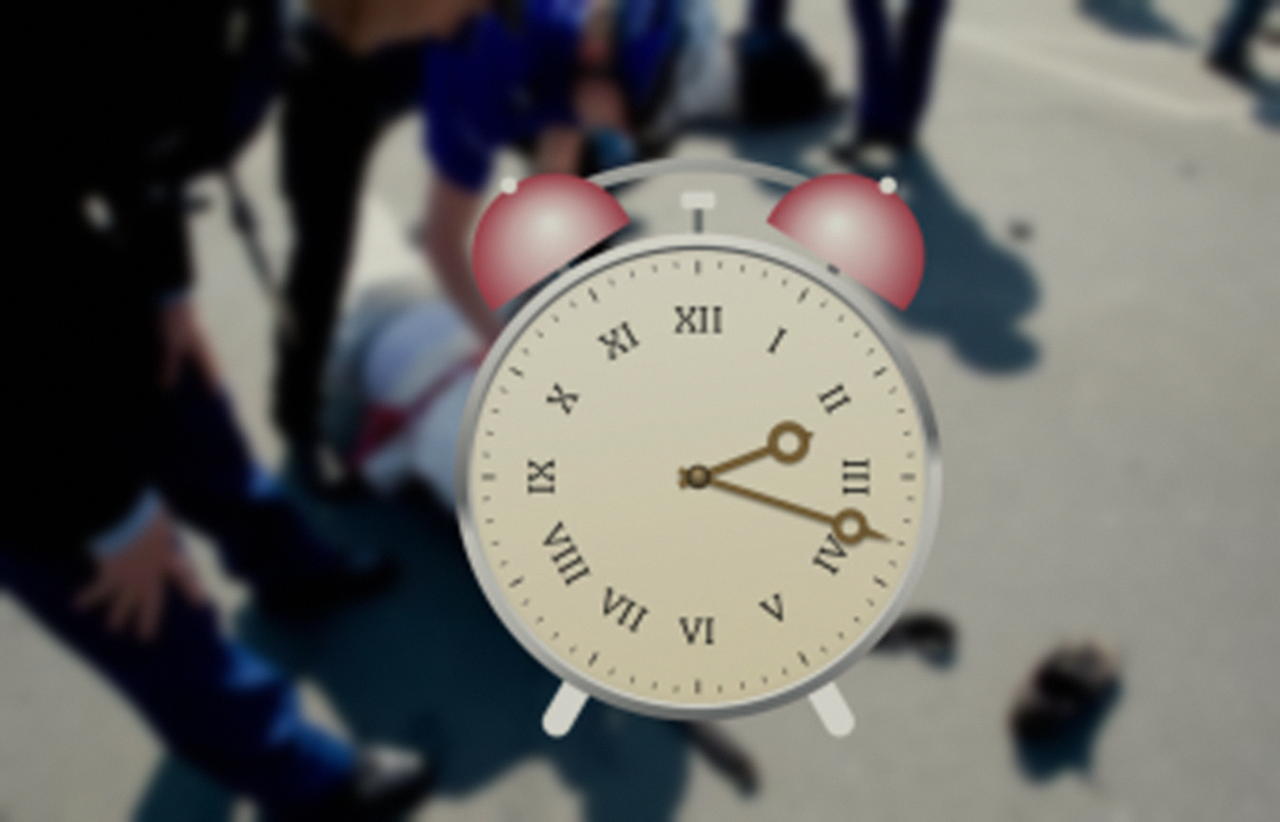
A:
h=2 m=18
